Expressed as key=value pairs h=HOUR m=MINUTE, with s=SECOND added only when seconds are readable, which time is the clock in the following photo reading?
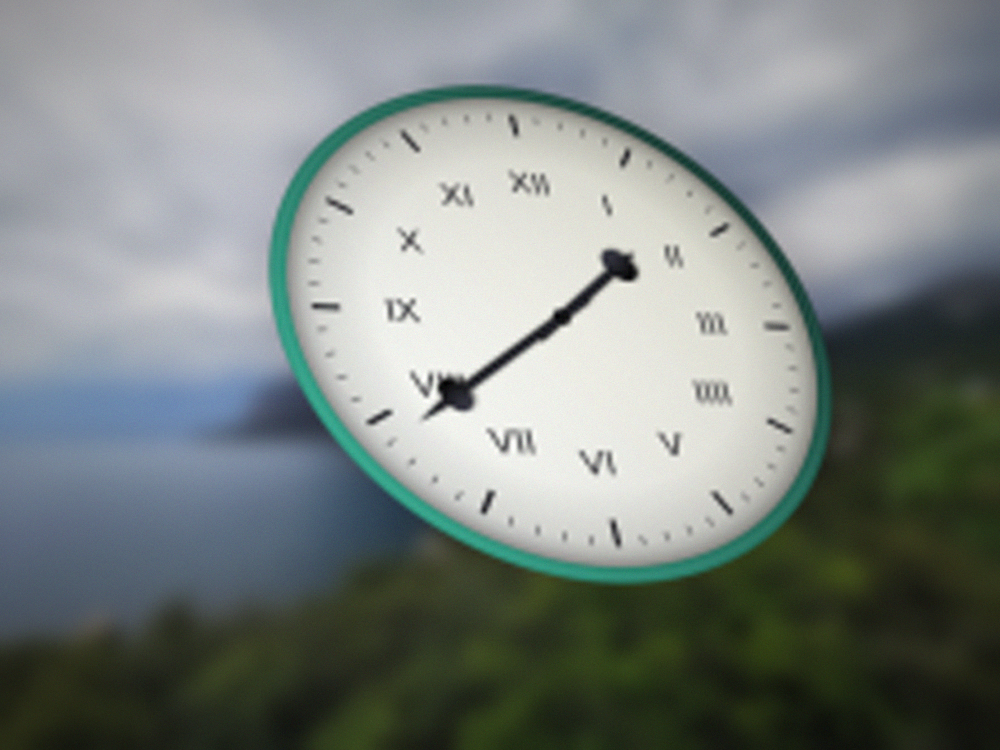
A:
h=1 m=39
